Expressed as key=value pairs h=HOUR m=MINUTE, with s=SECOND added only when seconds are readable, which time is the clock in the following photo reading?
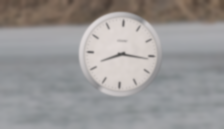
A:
h=8 m=16
